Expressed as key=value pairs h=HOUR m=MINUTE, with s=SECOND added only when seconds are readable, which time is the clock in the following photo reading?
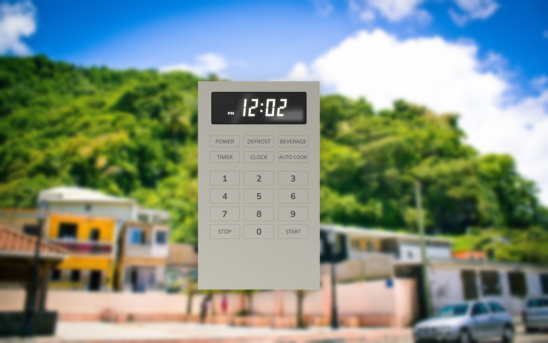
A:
h=12 m=2
